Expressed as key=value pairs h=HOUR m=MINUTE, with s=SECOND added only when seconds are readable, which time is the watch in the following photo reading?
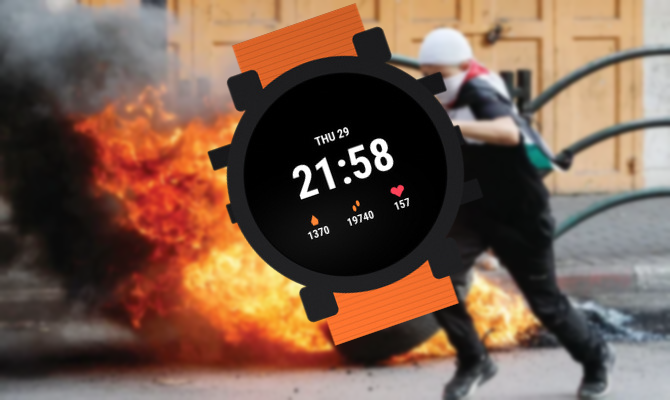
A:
h=21 m=58
